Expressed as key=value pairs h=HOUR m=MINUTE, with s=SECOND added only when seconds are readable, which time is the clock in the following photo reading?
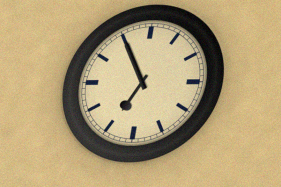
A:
h=6 m=55
